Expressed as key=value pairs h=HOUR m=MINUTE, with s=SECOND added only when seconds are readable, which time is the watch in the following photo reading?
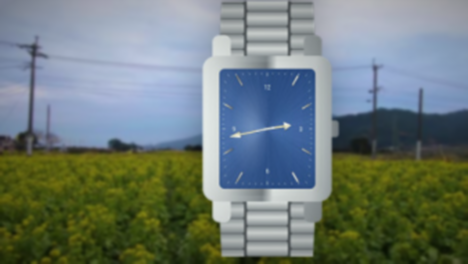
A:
h=2 m=43
